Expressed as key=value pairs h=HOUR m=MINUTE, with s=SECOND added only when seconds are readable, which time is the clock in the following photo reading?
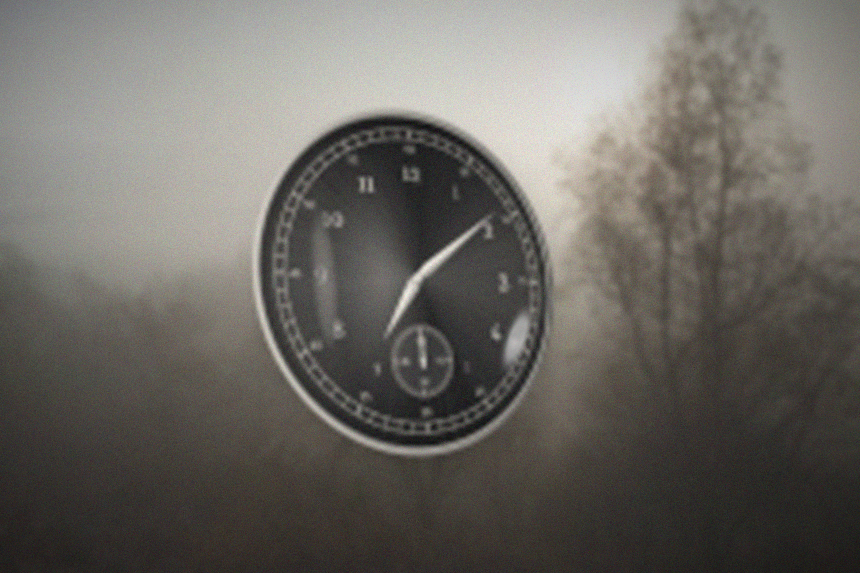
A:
h=7 m=9
